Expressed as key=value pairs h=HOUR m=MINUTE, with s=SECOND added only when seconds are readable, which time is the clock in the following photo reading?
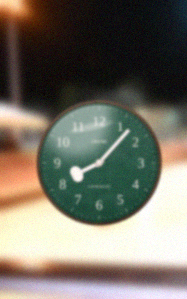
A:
h=8 m=7
